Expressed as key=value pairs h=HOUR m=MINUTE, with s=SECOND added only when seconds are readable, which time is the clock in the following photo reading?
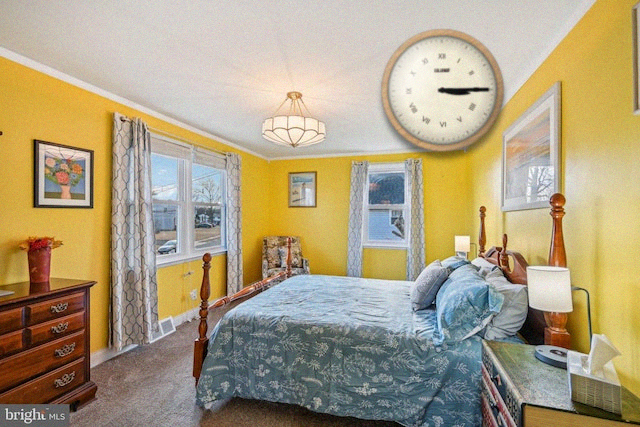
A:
h=3 m=15
